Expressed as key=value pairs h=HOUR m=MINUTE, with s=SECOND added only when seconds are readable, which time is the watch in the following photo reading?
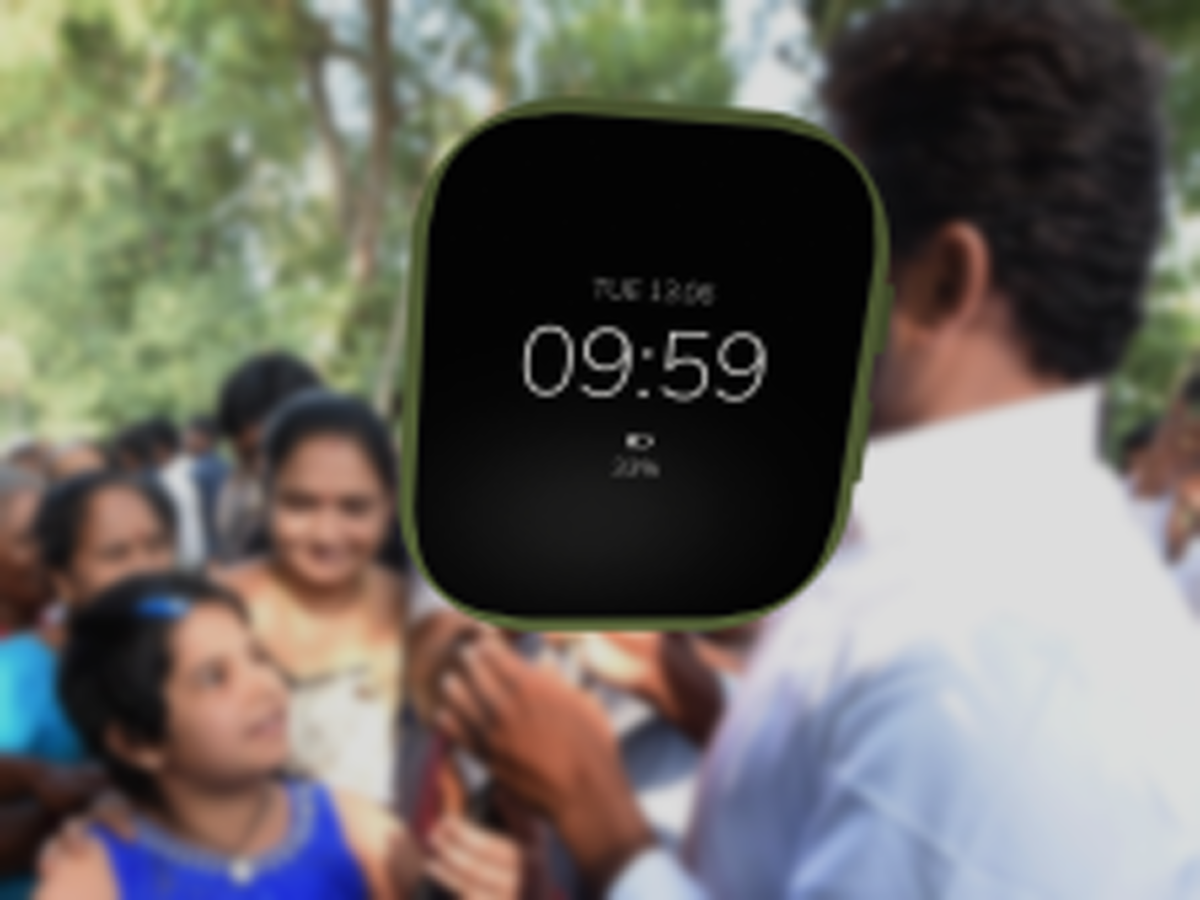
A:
h=9 m=59
